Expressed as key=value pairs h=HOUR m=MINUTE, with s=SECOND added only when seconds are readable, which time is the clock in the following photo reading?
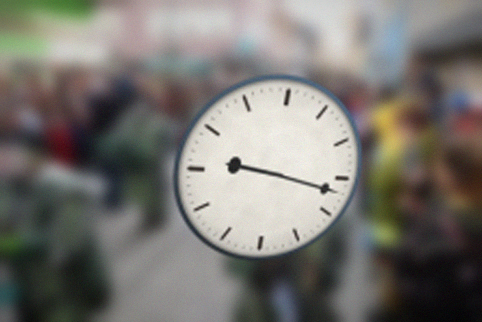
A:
h=9 m=17
